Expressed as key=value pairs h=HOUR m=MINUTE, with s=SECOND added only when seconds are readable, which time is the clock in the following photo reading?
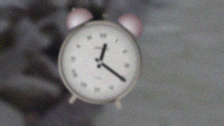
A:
h=12 m=20
